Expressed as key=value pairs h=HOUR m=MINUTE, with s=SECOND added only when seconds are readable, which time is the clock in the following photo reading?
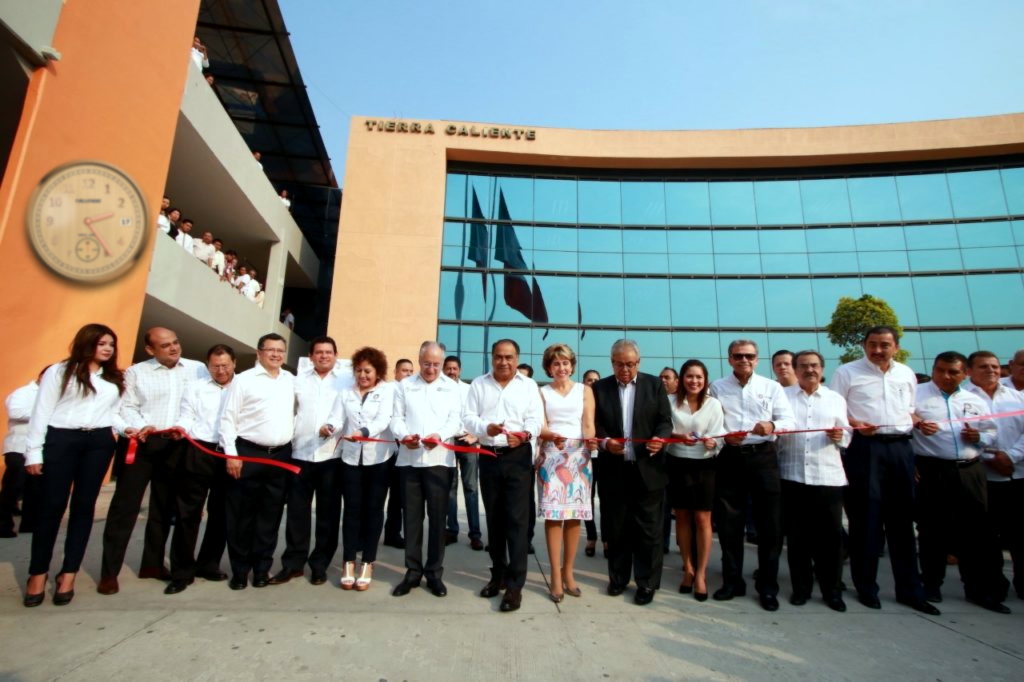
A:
h=2 m=24
